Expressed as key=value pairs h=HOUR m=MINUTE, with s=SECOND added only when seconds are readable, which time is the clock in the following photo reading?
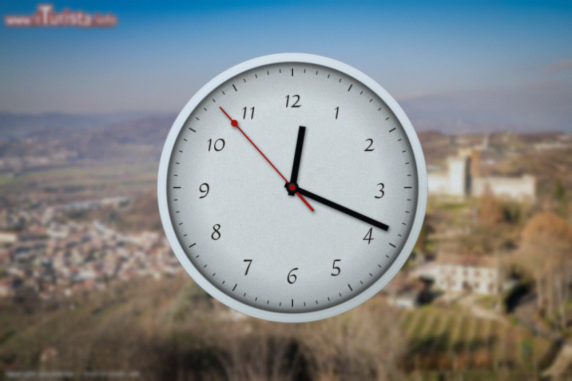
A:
h=12 m=18 s=53
